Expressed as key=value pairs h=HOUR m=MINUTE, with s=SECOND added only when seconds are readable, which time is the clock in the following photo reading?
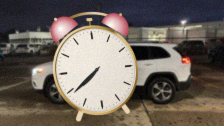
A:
h=7 m=39
